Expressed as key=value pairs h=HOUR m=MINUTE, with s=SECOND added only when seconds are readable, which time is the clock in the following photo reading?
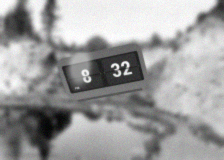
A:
h=8 m=32
